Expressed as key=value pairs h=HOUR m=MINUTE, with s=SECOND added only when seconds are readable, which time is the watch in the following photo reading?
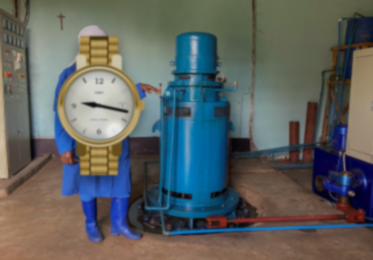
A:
h=9 m=17
